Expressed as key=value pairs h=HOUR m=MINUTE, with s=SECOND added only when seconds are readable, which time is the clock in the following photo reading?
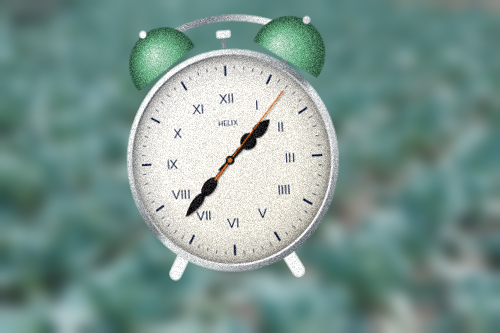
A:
h=1 m=37 s=7
